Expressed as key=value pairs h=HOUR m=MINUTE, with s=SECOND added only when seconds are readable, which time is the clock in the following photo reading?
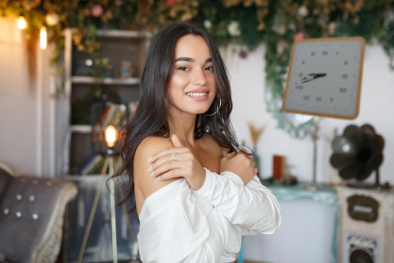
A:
h=8 m=42
